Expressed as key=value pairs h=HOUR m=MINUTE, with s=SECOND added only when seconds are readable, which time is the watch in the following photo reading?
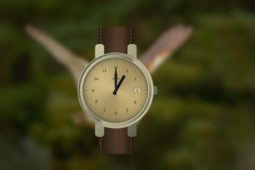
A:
h=1 m=0
